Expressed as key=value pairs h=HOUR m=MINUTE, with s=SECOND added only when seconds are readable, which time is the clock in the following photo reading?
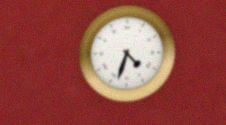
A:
h=4 m=33
